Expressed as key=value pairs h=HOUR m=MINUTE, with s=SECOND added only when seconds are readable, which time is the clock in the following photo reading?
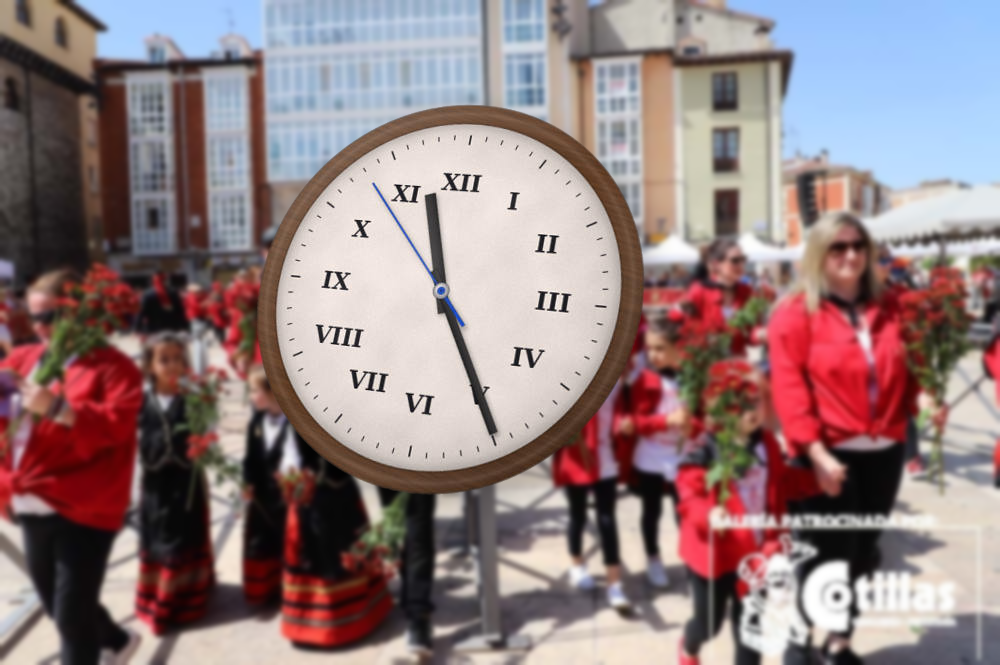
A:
h=11 m=24 s=53
